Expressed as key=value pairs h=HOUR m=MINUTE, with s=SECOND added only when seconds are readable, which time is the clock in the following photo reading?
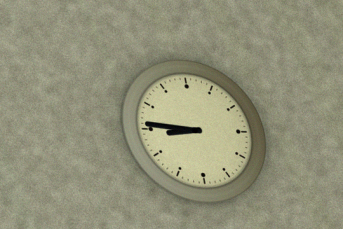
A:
h=8 m=46
